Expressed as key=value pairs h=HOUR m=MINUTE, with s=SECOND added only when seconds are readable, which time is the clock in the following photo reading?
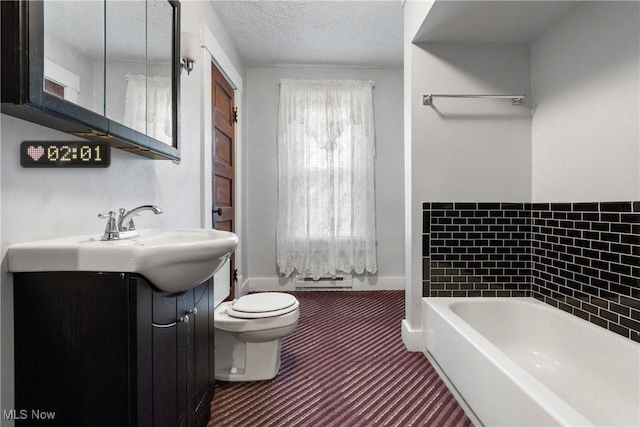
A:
h=2 m=1
